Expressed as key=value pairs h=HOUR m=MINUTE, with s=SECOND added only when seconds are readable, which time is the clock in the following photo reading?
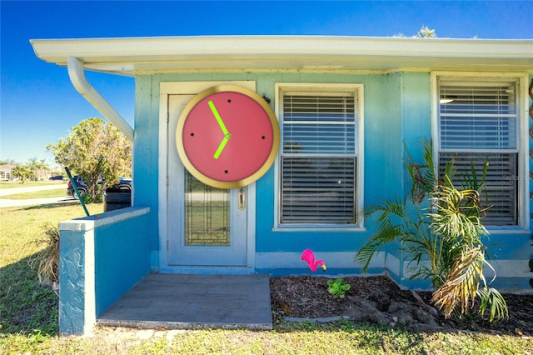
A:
h=6 m=55
